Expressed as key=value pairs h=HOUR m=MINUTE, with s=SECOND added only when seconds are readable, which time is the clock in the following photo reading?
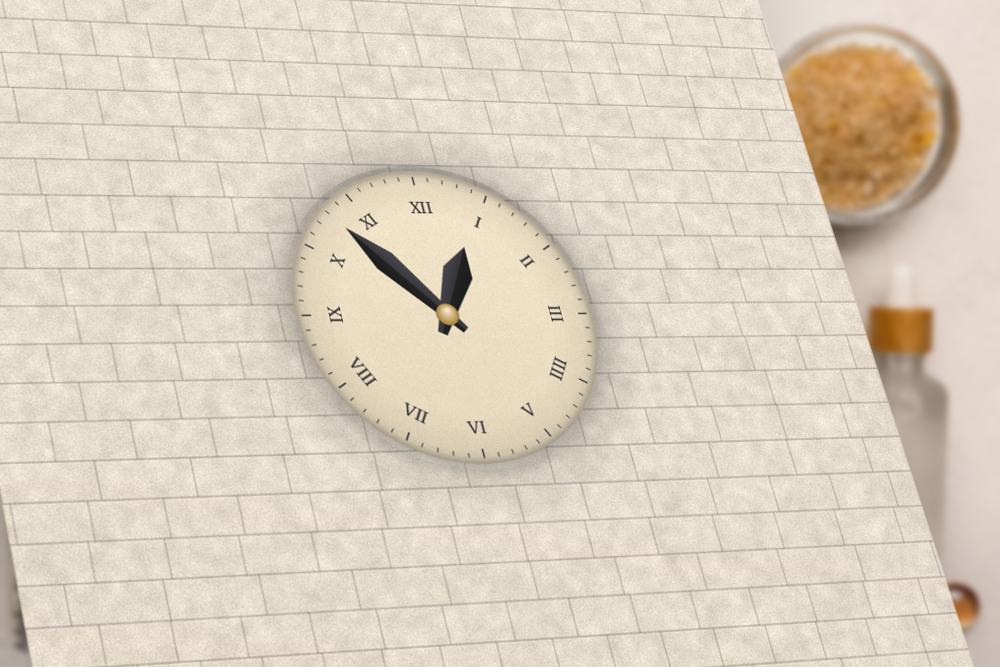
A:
h=12 m=53
